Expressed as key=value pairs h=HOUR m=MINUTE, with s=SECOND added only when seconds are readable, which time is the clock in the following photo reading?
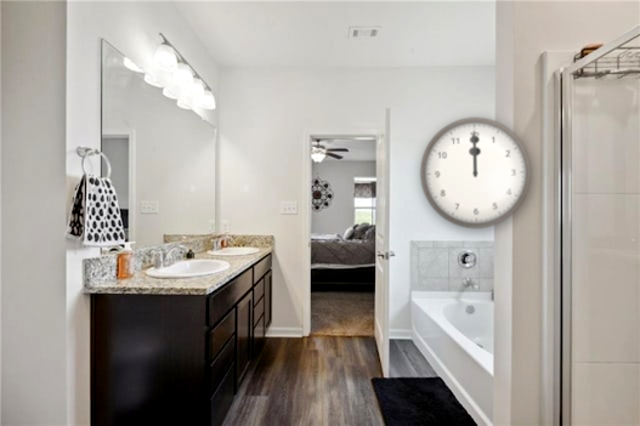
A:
h=12 m=0
